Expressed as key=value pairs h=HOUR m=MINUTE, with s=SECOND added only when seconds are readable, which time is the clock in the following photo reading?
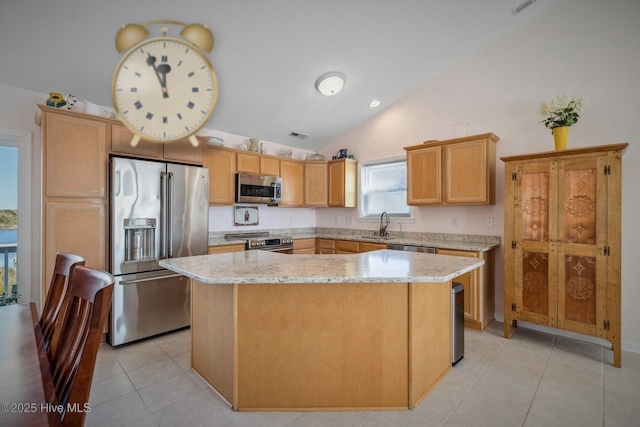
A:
h=11 m=56
